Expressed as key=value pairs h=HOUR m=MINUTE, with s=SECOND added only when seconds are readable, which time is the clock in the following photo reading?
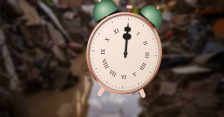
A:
h=12 m=0
